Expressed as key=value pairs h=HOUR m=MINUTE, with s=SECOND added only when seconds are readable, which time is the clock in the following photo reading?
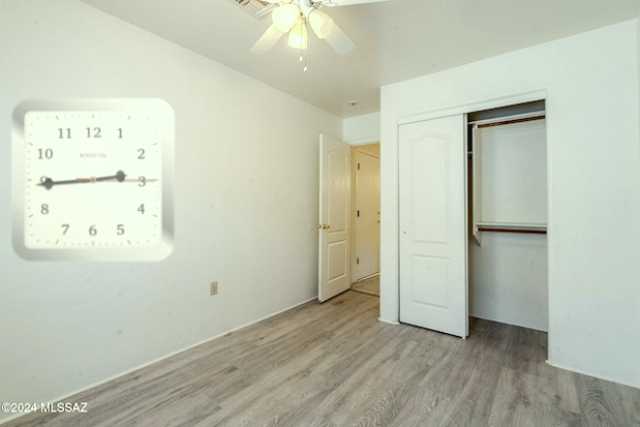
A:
h=2 m=44 s=15
